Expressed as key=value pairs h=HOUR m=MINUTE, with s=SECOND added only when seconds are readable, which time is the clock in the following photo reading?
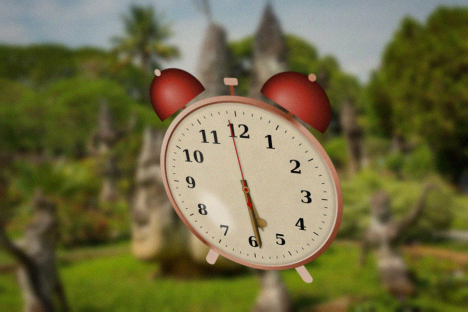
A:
h=5 m=28 s=59
